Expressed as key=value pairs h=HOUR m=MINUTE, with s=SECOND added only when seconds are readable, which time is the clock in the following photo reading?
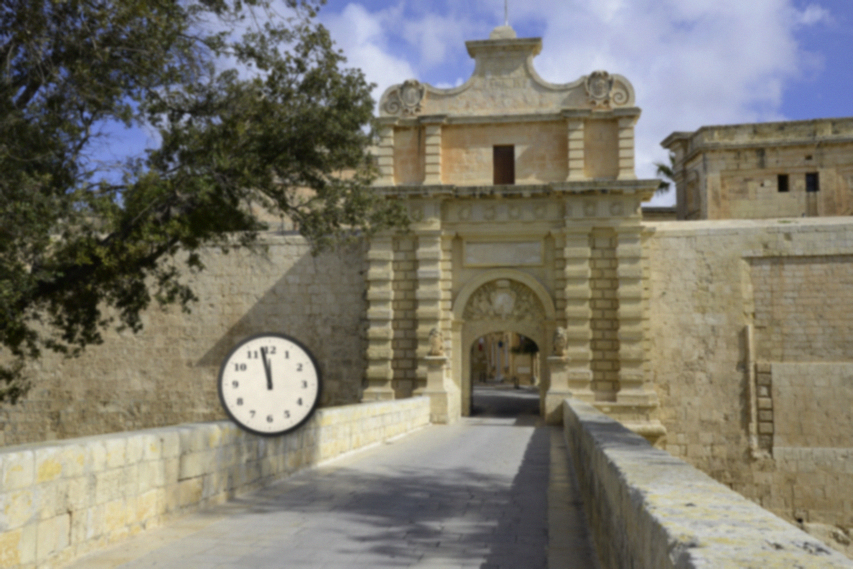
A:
h=11 m=58
